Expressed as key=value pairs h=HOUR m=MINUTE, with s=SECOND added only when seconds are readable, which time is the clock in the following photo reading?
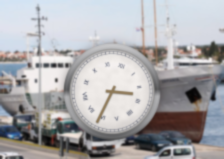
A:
h=2 m=31
